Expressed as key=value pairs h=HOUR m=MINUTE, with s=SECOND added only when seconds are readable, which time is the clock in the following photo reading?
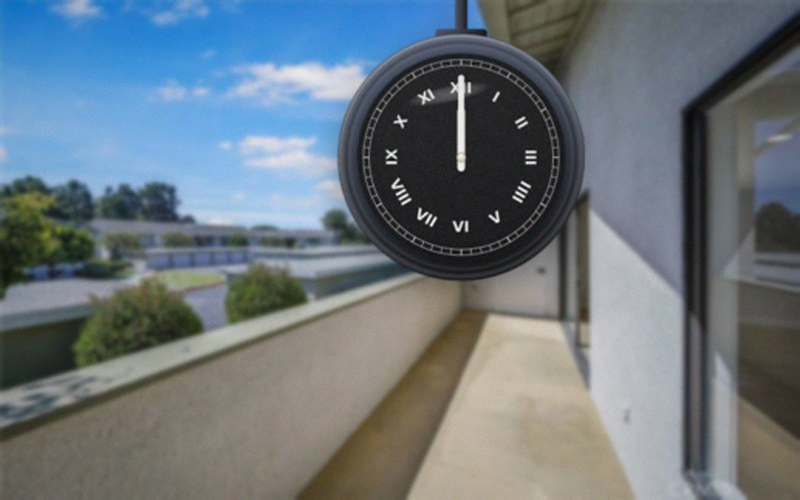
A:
h=12 m=0
